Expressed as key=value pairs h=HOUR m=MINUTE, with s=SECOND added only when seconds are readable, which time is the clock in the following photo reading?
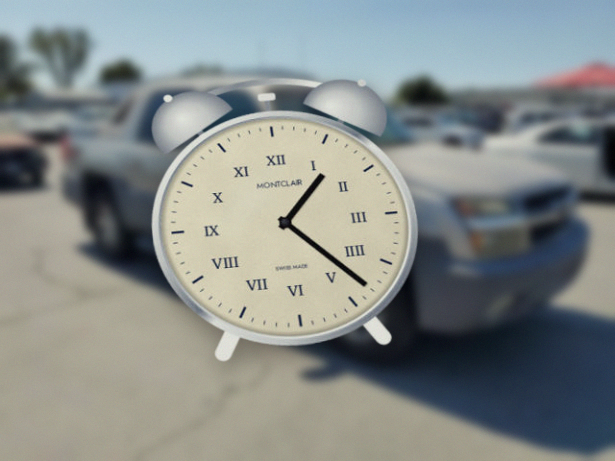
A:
h=1 m=23
